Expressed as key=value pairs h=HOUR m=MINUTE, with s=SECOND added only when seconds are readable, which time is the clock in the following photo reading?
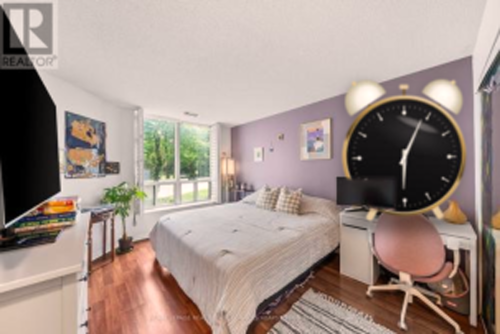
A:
h=6 m=4
